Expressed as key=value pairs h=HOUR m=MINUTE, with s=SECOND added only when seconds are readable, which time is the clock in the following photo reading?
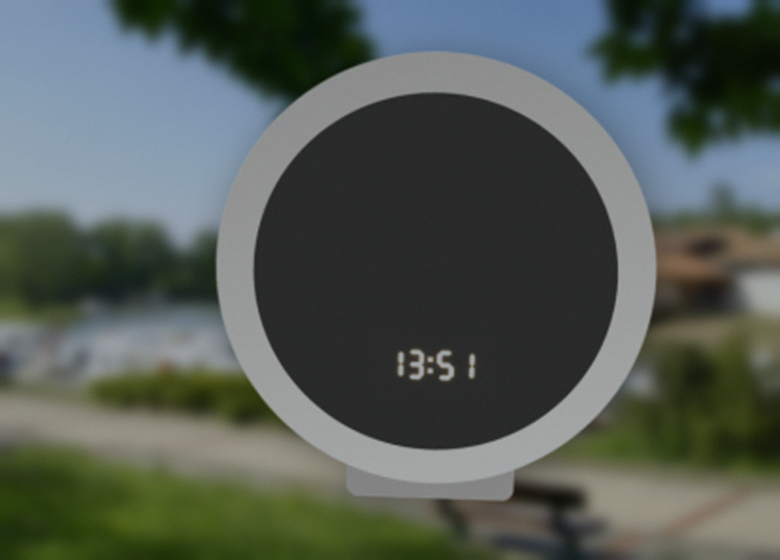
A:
h=13 m=51
